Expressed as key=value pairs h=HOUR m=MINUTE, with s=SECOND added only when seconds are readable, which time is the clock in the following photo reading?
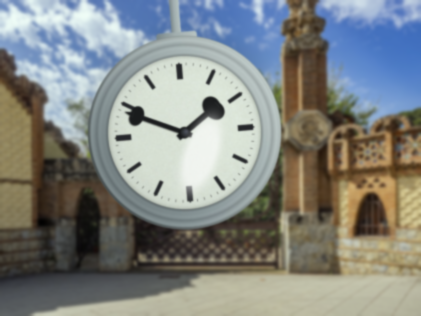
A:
h=1 m=49
